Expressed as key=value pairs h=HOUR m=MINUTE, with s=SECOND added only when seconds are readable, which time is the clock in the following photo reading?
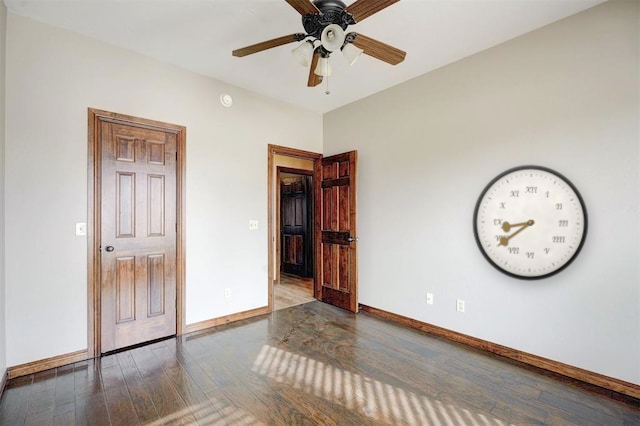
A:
h=8 m=39
